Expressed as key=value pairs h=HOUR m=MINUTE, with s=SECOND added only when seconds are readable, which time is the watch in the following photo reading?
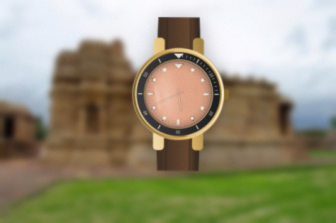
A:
h=5 m=41
